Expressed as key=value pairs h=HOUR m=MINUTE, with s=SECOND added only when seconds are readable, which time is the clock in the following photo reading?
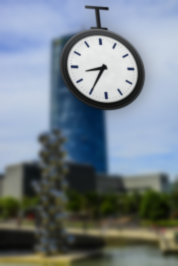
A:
h=8 m=35
